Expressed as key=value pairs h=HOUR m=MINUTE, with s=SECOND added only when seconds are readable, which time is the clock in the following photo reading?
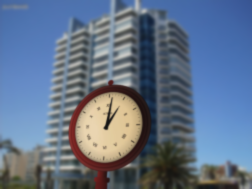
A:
h=1 m=1
